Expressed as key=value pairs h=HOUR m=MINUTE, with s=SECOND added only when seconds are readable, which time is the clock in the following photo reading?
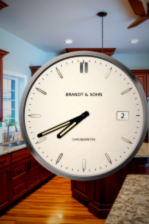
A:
h=7 m=41
